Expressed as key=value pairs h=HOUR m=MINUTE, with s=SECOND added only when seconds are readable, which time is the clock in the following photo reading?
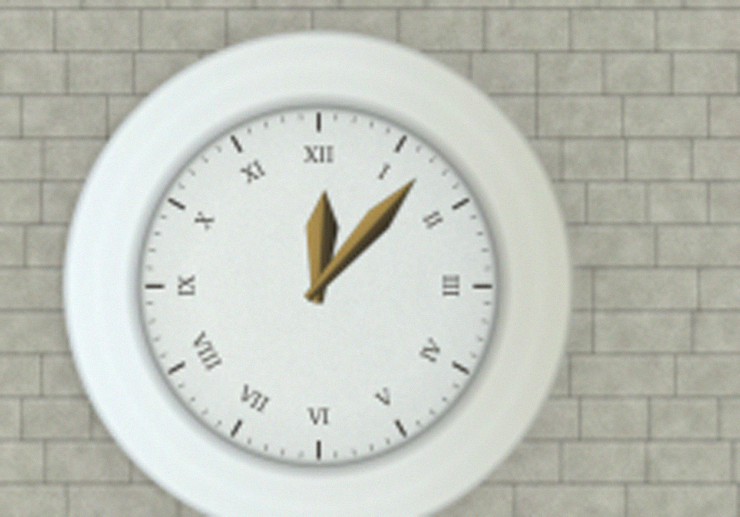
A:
h=12 m=7
